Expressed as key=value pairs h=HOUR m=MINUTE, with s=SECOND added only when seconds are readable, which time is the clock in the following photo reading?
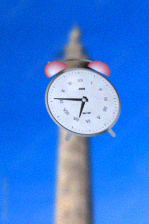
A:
h=6 m=46
